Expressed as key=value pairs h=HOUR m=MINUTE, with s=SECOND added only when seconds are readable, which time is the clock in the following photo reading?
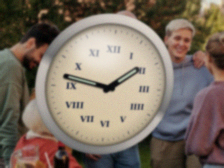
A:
h=1 m=47
